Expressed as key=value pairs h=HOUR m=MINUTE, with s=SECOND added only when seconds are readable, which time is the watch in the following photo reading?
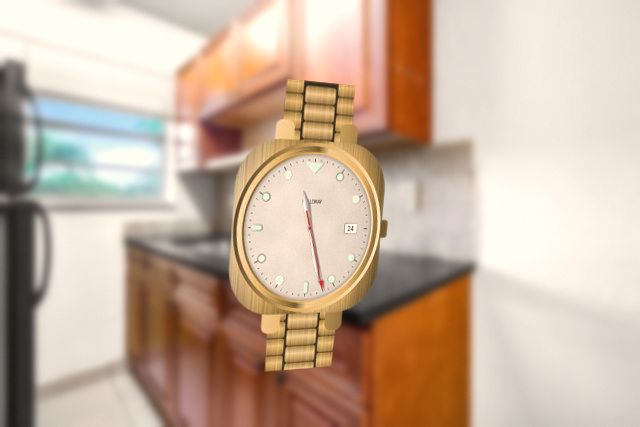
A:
h=11 m=27 s=27
